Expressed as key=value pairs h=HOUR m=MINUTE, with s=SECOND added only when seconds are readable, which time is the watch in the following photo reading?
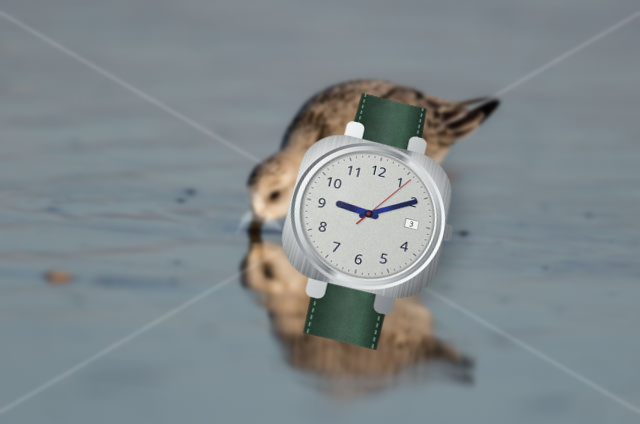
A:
h=9 m=10 s=6
